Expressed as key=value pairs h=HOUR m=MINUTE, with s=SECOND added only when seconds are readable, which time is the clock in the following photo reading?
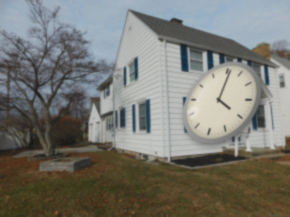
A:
h=4 m=1
